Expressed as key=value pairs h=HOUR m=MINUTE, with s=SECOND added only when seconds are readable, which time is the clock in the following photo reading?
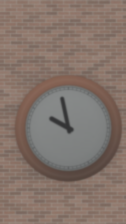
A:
h=9 m=58
